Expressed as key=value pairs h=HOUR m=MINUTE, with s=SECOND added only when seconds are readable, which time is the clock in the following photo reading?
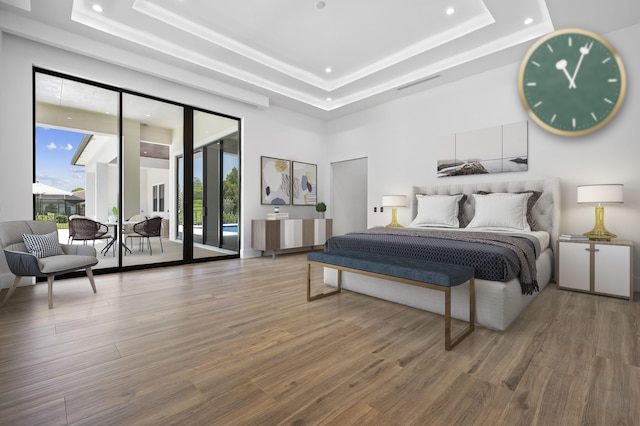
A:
h=11 m=4
